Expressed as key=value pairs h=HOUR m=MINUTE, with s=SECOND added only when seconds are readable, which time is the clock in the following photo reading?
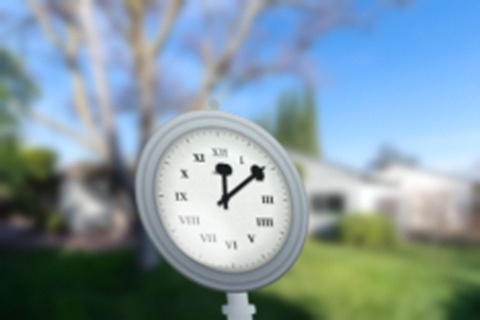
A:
h=12 m=9
